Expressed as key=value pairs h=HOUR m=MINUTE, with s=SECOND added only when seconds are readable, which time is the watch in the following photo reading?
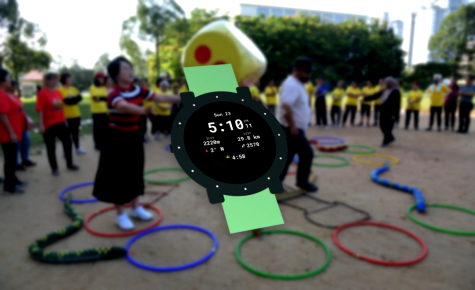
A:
h=5 m=10
